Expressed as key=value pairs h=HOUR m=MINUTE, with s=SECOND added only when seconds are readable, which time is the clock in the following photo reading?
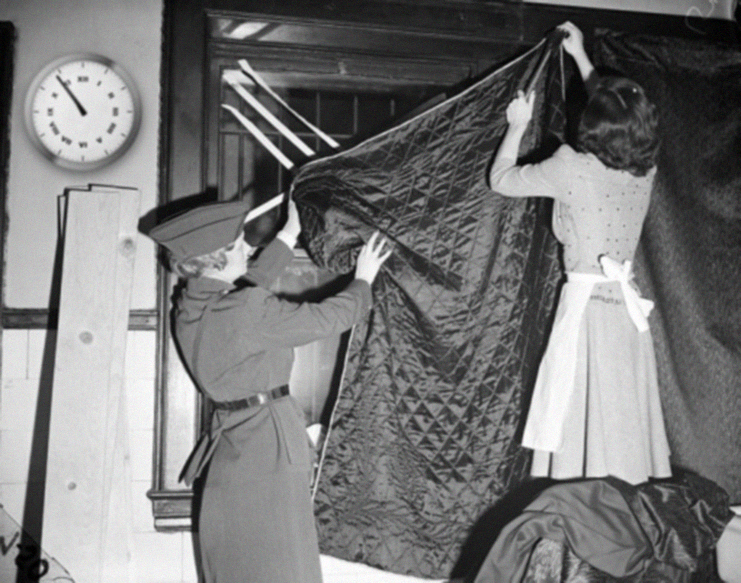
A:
h=10 m=54
